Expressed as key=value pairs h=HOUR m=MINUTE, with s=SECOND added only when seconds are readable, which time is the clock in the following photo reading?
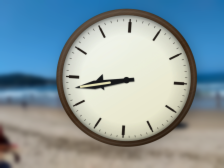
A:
h=8 m=43
